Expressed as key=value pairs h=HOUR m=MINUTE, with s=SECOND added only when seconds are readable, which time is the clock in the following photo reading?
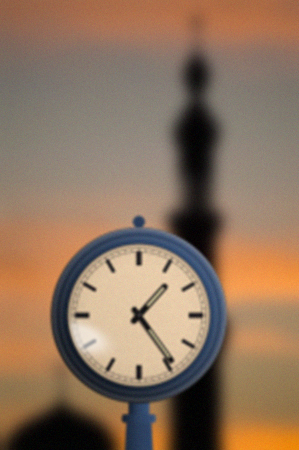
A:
h=1 m=24
